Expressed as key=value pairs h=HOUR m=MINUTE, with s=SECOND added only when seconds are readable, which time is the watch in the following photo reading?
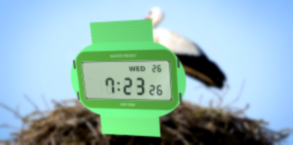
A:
h=7 m=23 s=26
